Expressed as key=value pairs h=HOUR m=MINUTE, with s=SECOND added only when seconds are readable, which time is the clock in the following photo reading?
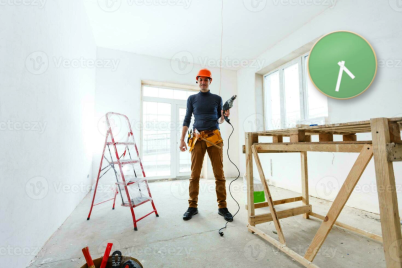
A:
h=4 m=32
